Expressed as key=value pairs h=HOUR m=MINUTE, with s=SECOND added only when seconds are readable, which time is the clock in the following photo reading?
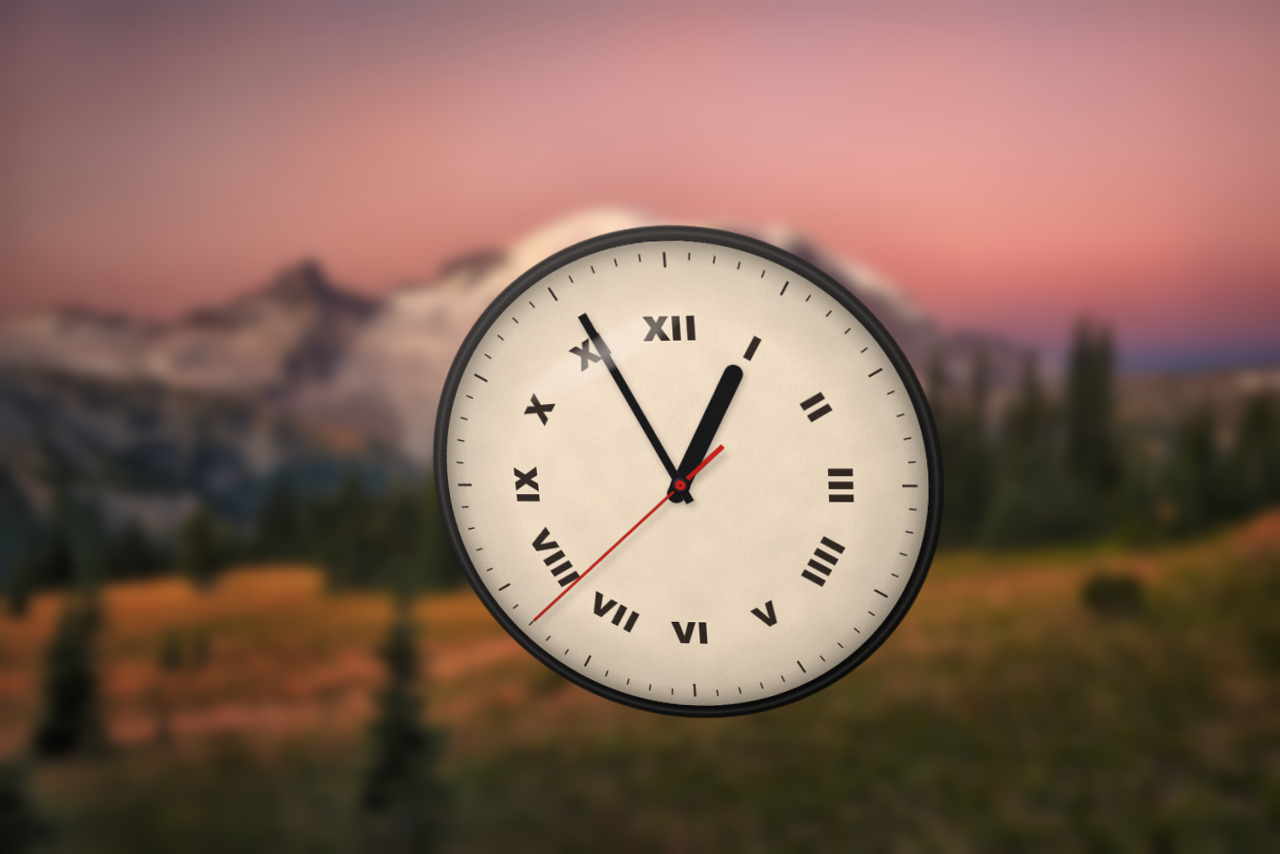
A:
h=12 m=55 s=38
